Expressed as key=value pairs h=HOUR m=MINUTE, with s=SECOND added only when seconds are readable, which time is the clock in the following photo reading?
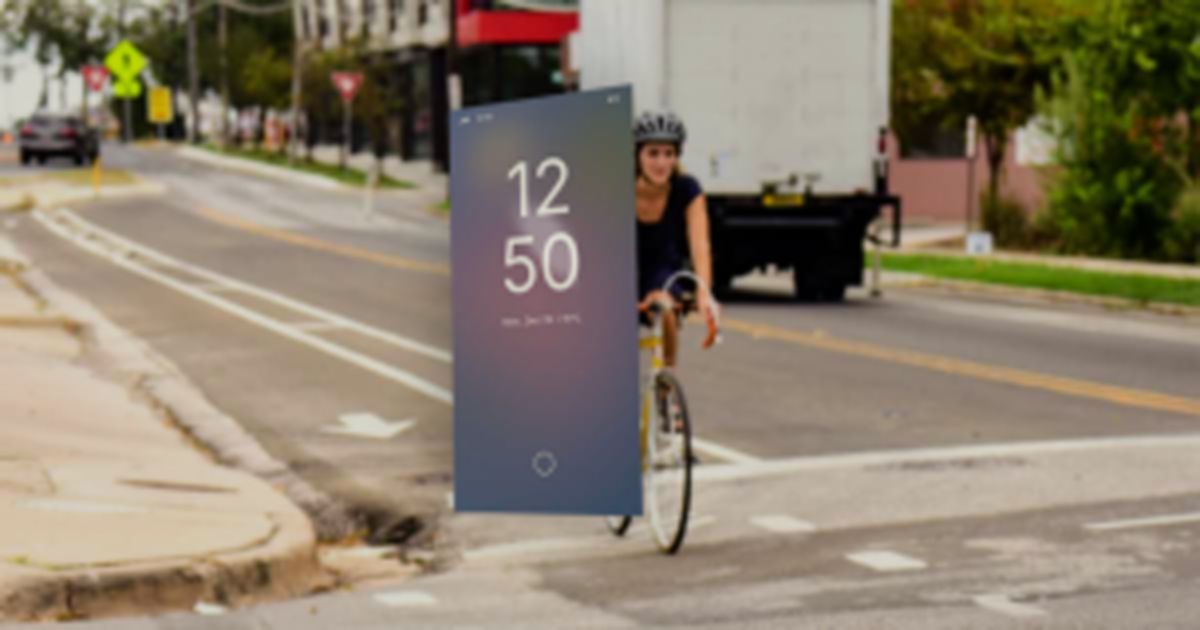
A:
h=12 m=50
